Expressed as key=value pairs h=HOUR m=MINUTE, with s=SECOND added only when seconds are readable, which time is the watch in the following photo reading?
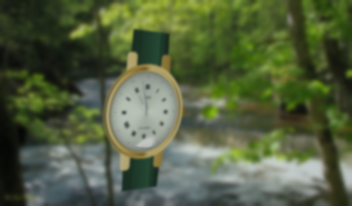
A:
h=10 m=58
